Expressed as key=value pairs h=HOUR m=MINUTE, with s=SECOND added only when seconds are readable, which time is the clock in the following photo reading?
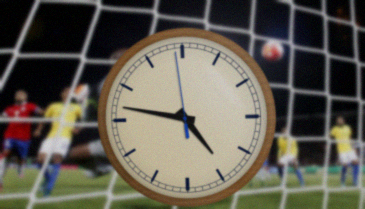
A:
h=4 m=46 s=59
